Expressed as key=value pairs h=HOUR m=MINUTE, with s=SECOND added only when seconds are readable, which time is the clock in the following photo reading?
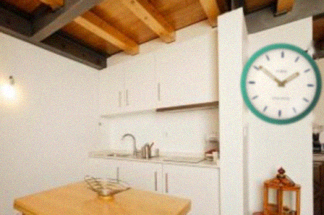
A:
h=1 m=51
